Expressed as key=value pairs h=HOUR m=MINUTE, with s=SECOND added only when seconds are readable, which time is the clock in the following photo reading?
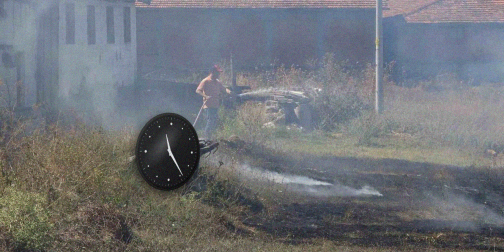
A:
h=11 m=24
